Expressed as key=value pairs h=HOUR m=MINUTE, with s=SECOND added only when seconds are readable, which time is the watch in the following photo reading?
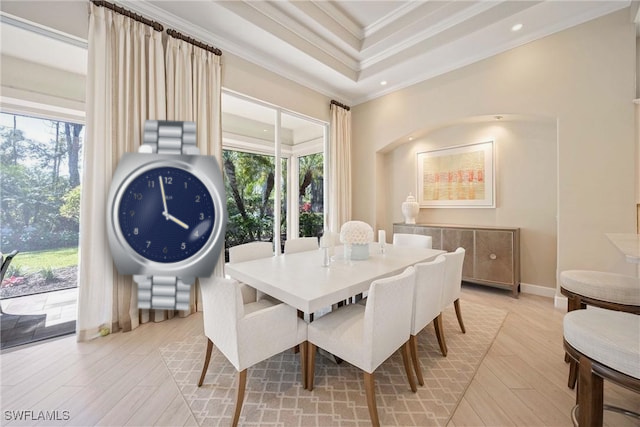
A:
h=3 m=58
